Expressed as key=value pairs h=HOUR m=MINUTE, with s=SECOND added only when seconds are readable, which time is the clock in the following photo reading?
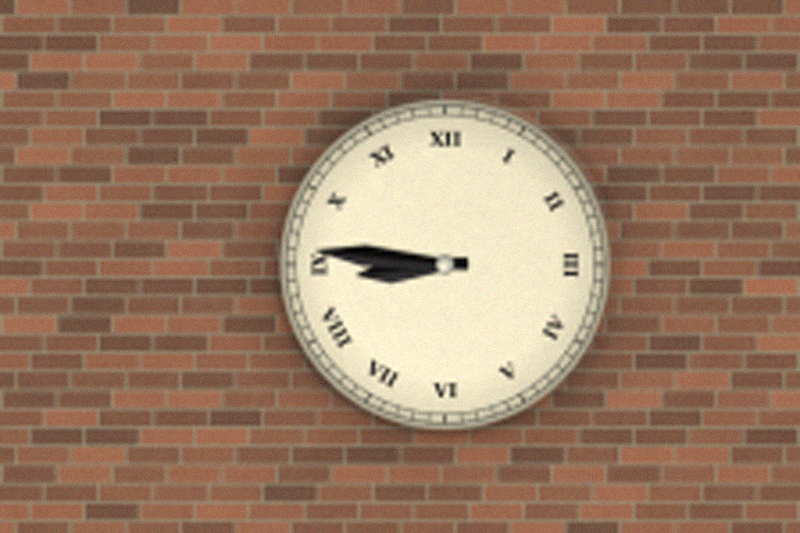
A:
h=8 m=46
